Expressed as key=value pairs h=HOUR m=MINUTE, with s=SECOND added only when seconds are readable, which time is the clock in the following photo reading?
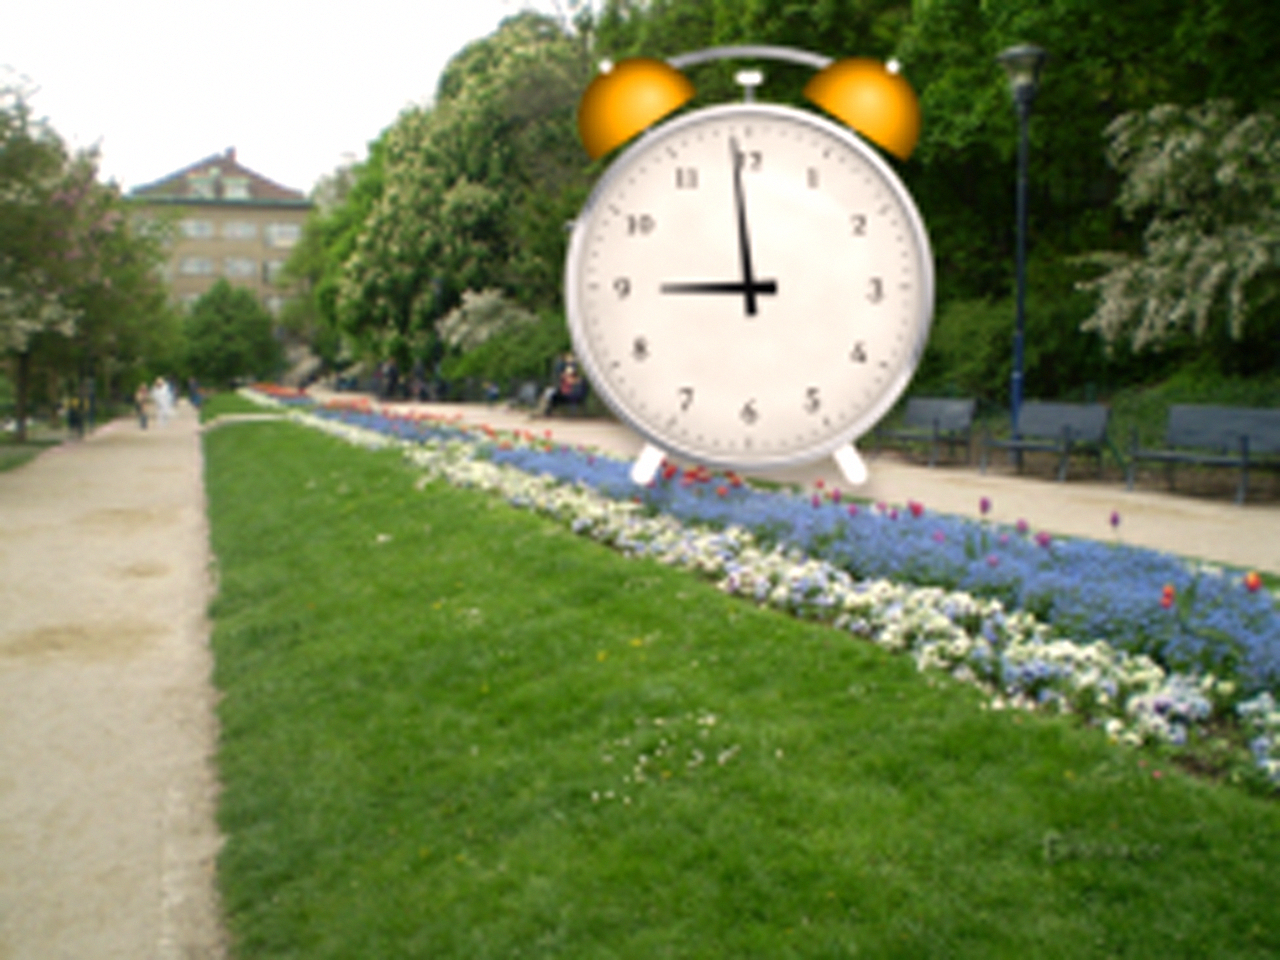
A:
h=8 m=59
